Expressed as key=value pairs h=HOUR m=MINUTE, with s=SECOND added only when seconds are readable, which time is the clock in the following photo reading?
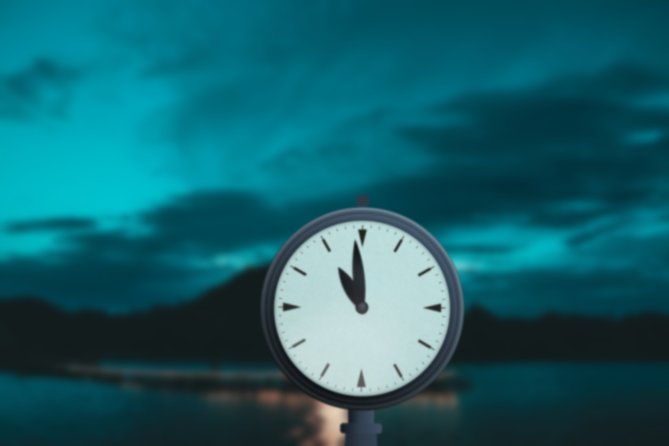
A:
h=10 m=59
